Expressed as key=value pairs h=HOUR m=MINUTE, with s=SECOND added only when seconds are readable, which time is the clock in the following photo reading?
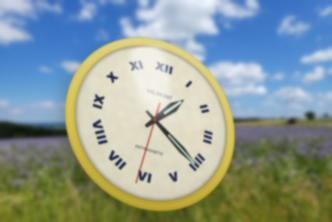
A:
h=1 m=20 s=31
